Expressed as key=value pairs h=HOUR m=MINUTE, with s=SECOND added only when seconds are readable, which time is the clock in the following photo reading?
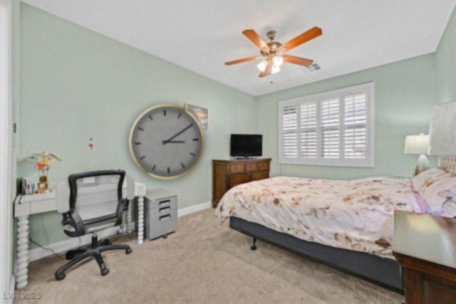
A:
h=3 m=10
